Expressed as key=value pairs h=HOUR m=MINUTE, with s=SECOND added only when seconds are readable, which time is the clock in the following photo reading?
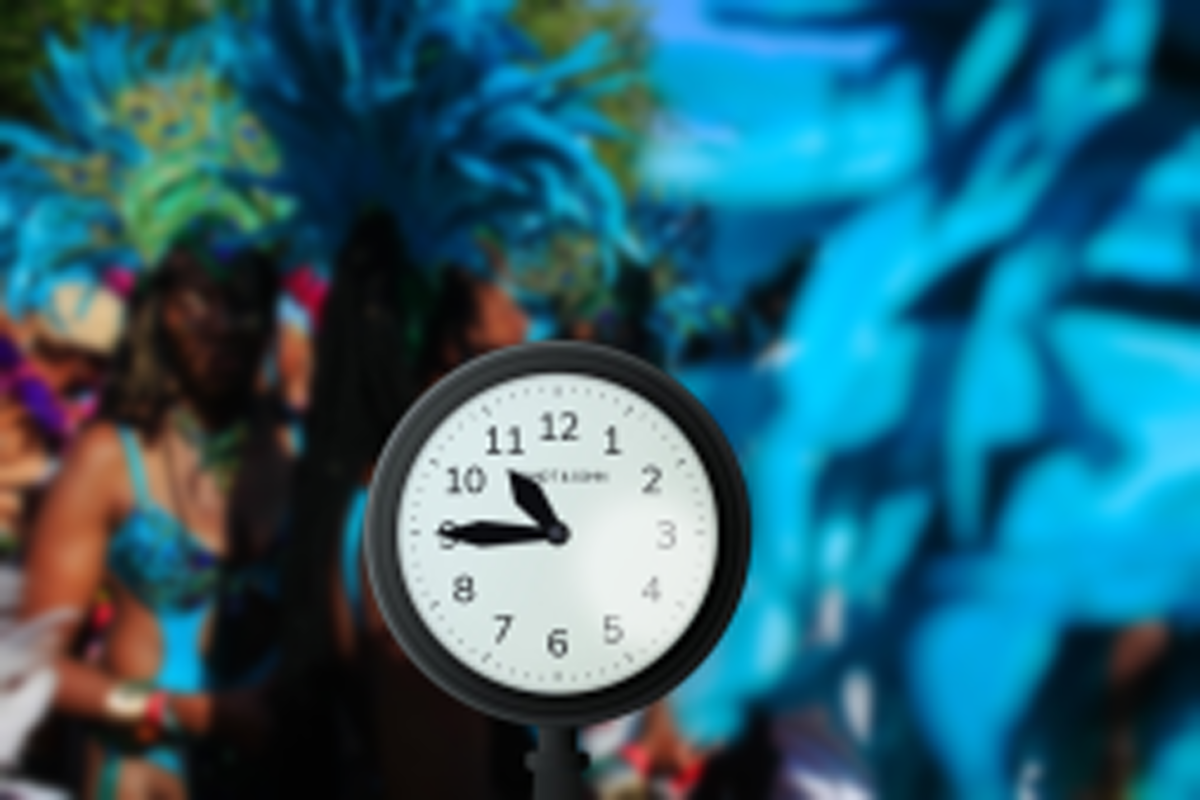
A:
h=10 m=45
